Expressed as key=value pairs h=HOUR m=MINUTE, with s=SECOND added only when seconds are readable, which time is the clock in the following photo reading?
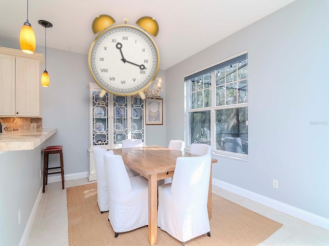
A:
h=11 m=18
